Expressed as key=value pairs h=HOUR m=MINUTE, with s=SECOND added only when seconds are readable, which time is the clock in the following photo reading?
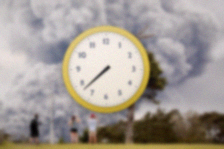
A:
h=7 m=38
